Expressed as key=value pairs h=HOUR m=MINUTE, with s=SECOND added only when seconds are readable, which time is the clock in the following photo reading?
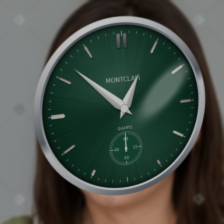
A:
h=12 m=52
